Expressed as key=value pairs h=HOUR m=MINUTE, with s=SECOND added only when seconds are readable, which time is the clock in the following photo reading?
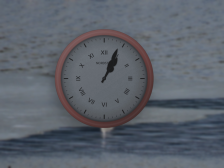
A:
h=1 m=4
